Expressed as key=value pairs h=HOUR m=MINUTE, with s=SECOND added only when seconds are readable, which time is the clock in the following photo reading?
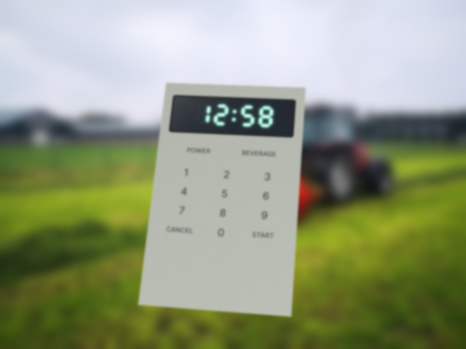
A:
h=12 m=58
